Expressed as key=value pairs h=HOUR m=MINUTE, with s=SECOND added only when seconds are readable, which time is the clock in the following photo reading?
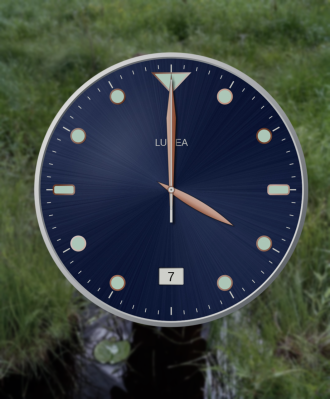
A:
h=4 m=0 s=0
